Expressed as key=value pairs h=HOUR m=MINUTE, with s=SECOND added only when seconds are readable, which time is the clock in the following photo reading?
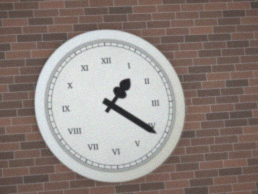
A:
h=1 m=21
